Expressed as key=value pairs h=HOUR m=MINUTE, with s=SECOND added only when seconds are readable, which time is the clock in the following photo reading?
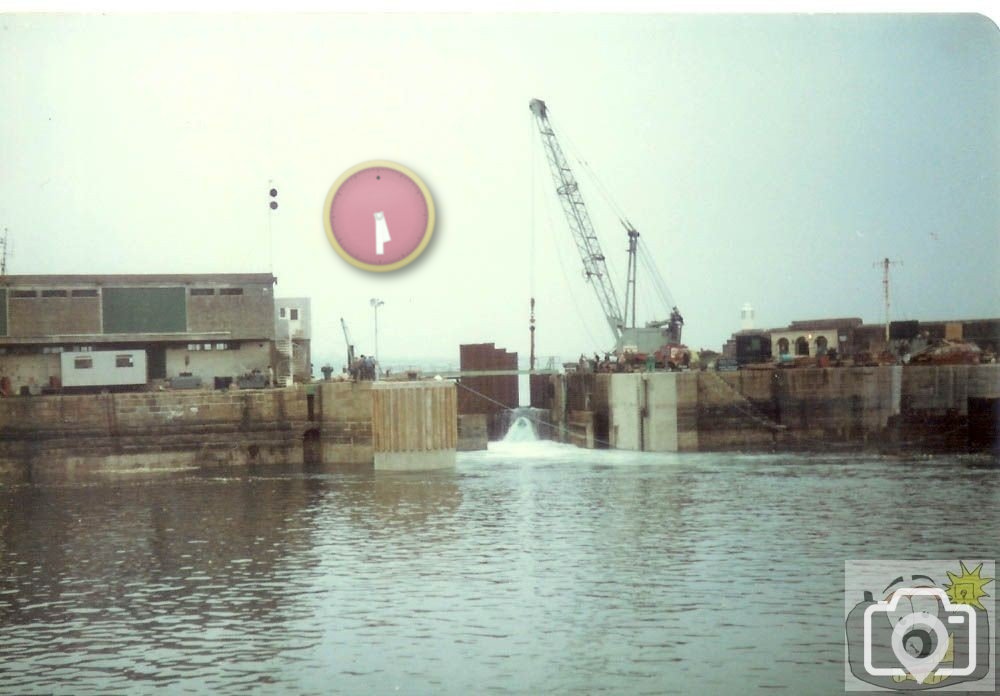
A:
h=5 m=30
